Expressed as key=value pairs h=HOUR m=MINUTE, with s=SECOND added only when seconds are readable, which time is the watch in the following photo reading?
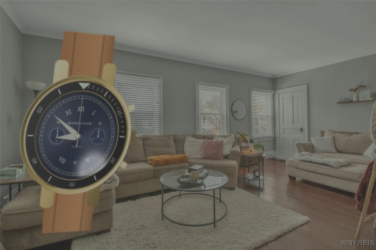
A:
h=8 m=51
